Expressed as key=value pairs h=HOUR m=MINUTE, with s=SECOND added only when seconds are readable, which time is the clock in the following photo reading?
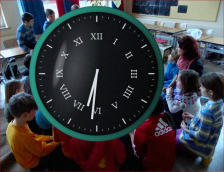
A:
h=6 m=31
